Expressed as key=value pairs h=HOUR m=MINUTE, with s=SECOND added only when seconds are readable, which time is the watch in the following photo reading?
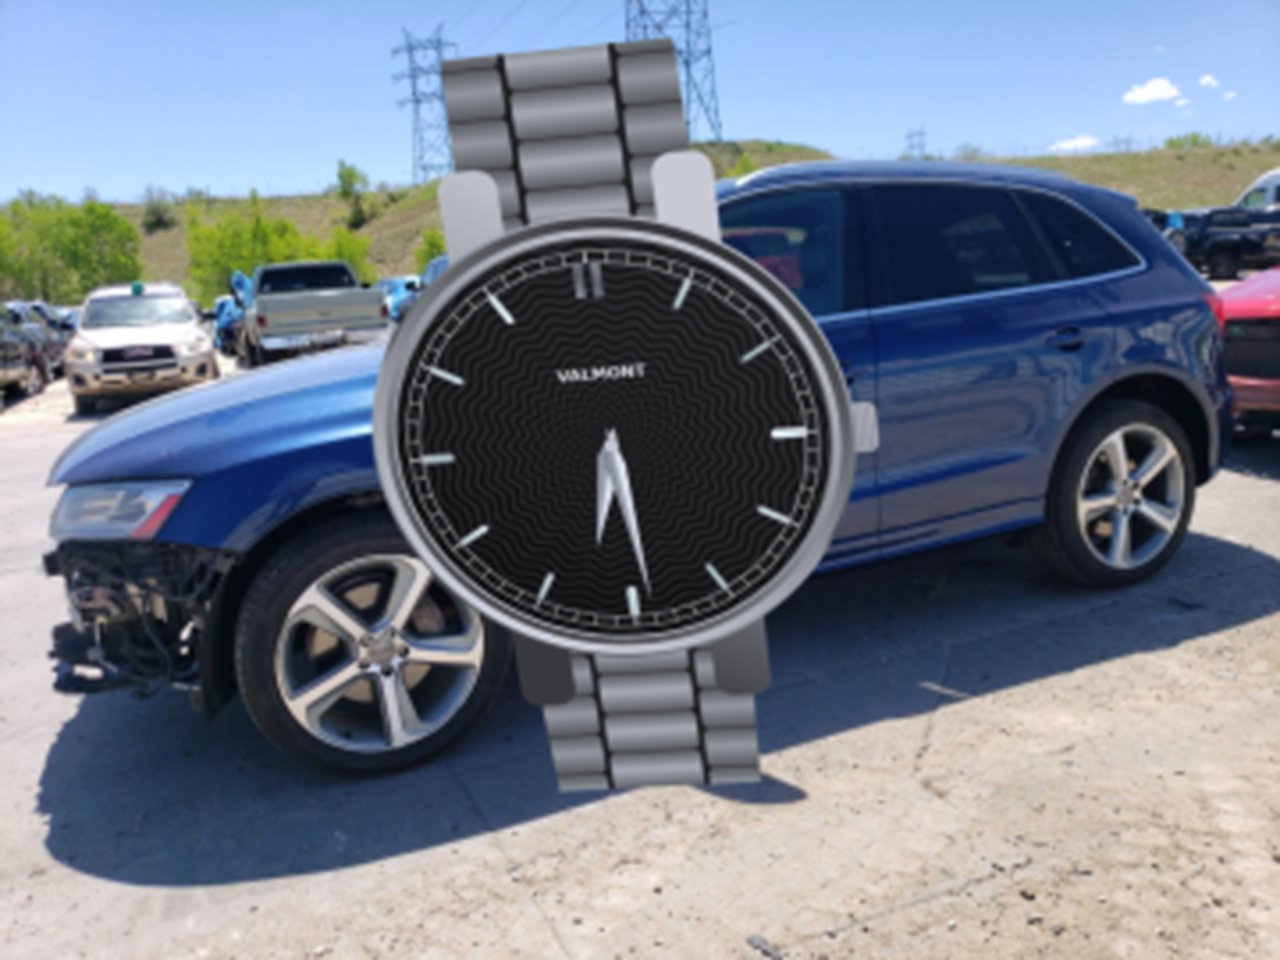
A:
h=6 m=29
